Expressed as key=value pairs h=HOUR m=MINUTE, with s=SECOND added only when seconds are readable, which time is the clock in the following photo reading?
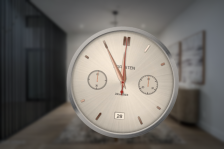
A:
h=11 m=55
